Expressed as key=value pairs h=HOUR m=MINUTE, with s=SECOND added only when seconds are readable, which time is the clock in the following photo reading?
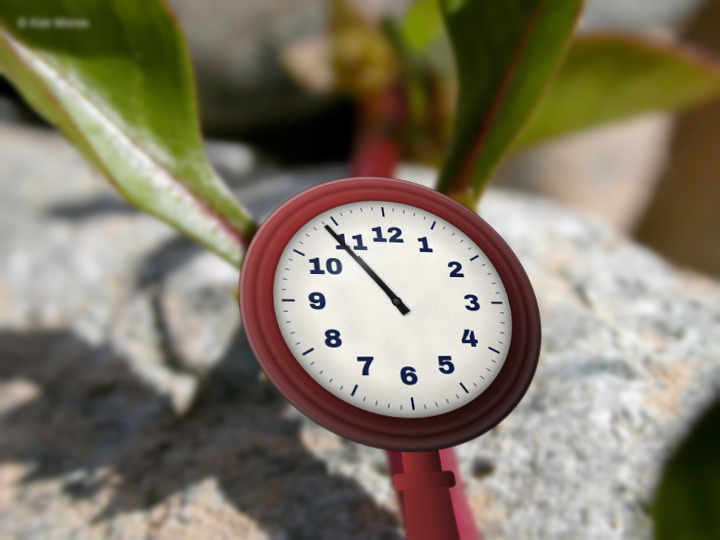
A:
h=10 m=54
